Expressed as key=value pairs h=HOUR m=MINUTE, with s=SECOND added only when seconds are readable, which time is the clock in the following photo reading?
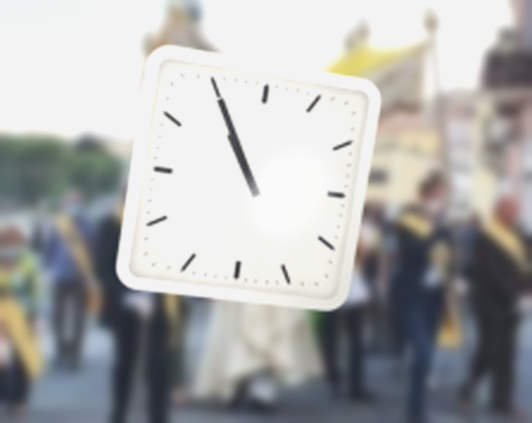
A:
h=10 m=55
